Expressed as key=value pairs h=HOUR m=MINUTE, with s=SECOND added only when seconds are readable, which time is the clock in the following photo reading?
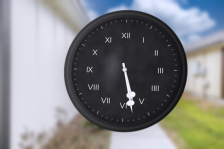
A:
h=5 m=28
